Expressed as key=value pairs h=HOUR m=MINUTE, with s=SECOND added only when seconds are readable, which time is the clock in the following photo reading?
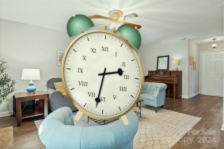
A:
h=2 m=32
